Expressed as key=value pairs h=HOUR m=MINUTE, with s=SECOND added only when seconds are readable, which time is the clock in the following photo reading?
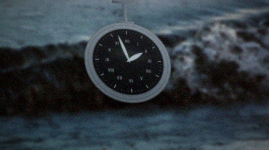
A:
h=1 m=57
